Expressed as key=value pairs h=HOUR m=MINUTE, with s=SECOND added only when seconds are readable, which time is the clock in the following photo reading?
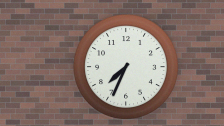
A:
h=7 m=34
